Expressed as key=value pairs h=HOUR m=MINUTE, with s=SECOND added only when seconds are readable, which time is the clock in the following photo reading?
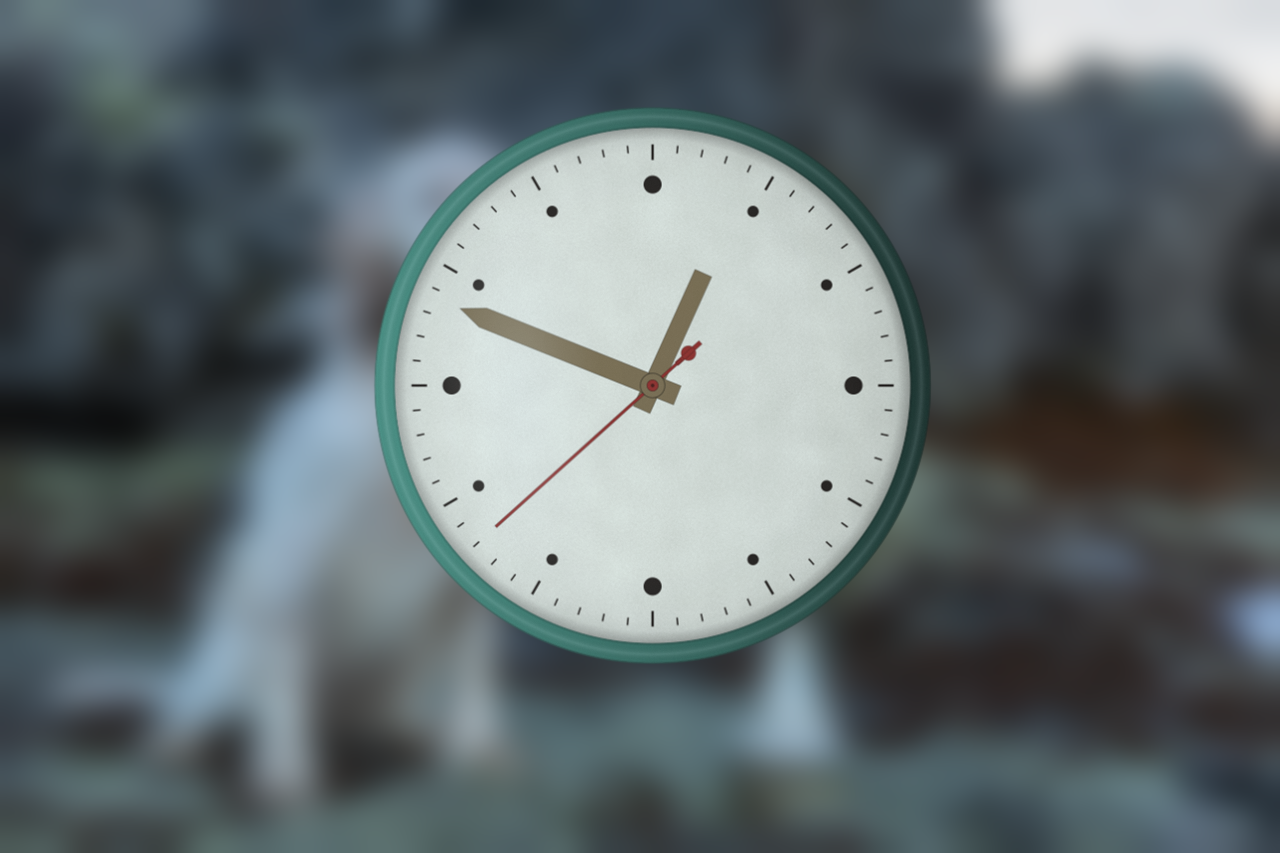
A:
h=12 m=48 s=38
